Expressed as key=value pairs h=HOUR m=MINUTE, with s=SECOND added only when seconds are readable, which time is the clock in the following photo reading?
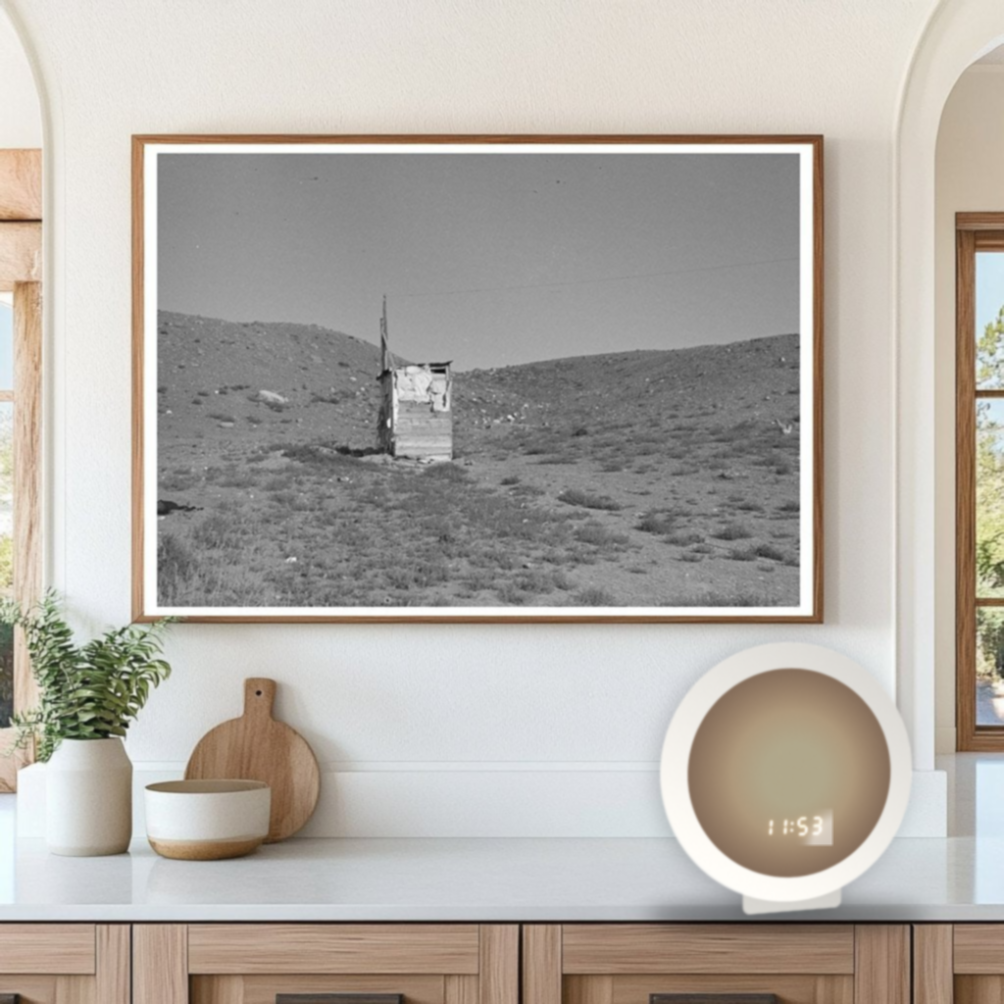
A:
h=11 m=53
